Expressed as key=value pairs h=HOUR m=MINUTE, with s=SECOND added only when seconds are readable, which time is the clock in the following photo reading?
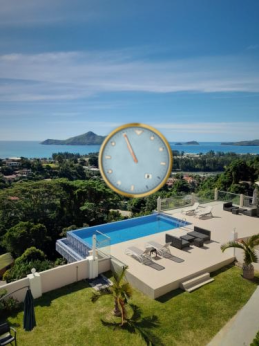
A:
h=10 m=55
